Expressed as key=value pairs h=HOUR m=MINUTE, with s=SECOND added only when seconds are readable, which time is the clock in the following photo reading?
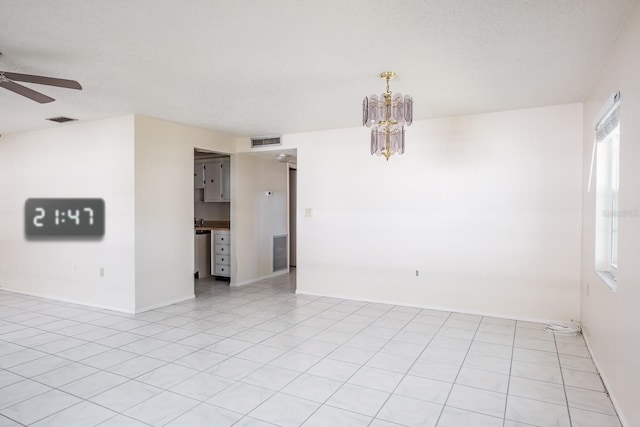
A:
h=21 m=47
